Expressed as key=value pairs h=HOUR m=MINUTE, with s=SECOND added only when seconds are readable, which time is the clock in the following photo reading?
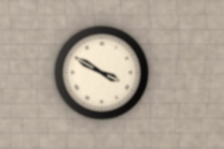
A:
h=3 m=50
